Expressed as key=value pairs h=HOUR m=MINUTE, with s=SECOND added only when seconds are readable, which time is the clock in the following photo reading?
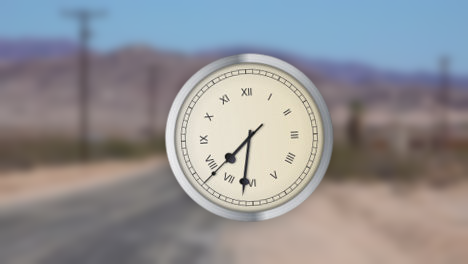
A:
h=7 m=31 s=38
